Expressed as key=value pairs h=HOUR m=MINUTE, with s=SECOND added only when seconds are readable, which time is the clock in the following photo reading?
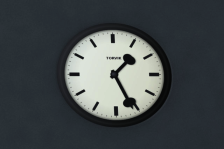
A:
h=1 m=26
